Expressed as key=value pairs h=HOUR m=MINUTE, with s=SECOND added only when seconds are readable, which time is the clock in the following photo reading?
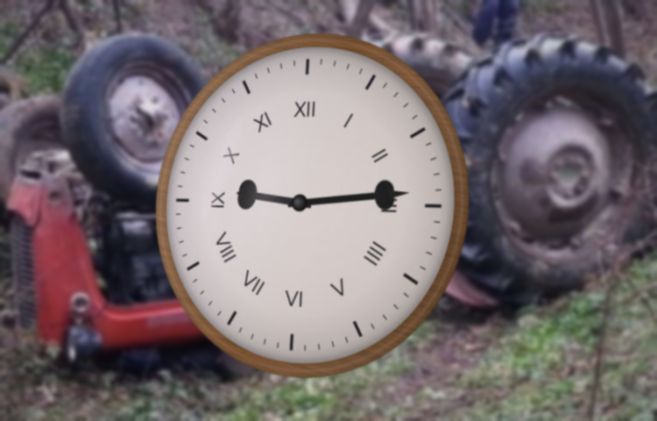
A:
h=9 m=14
